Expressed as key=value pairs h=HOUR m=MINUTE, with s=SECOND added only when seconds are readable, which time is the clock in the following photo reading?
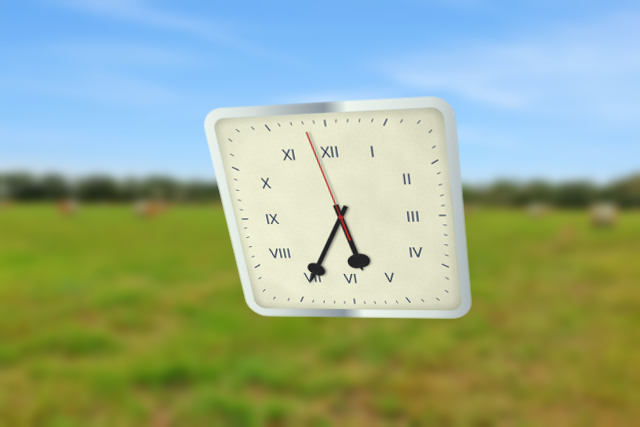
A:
h=5 m=34 s=58
